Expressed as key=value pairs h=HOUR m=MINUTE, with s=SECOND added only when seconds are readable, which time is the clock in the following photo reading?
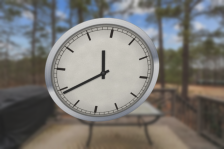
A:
h=11 m=39
